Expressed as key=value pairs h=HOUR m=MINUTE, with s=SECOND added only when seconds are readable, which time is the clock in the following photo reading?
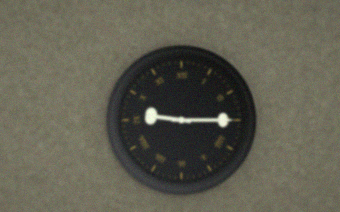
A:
h=9 m=15
